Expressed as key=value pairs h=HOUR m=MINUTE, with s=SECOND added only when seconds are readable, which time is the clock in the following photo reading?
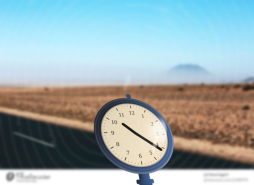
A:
h=10 m=21
